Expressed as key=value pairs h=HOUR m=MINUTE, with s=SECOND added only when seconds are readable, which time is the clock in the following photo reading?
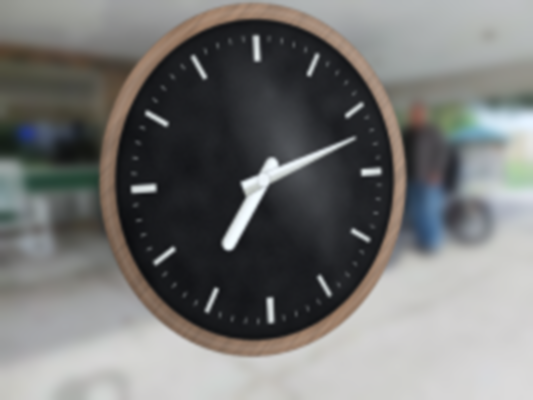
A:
h=7 m=12
